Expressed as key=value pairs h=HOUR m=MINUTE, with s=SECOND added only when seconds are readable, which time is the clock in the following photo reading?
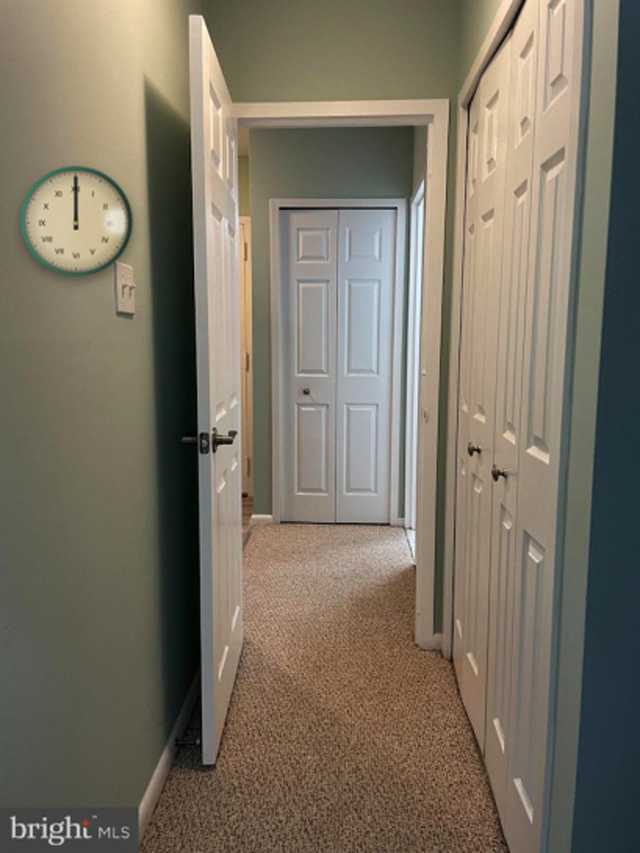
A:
h=12 m=0
